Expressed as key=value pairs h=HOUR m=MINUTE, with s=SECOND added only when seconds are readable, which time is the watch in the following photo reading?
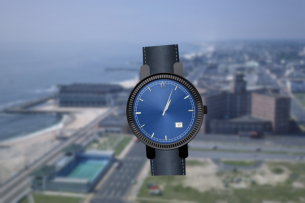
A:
h=1 m=4
